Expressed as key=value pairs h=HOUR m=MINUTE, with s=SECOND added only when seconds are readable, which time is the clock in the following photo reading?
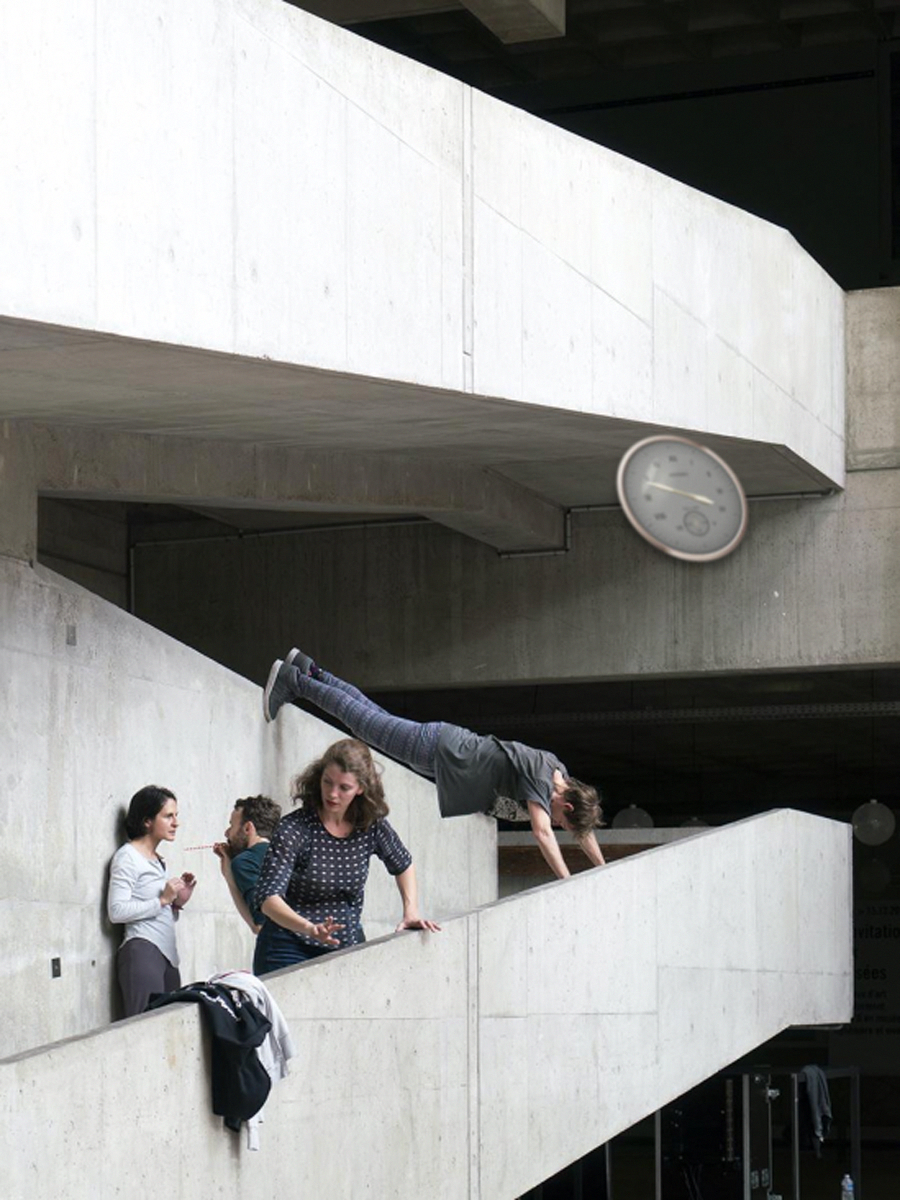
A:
h=3 m=49
